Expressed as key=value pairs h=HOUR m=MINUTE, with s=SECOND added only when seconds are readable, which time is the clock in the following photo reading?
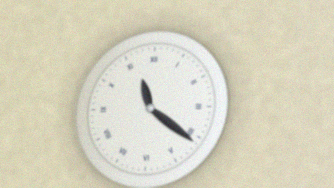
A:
h=11 m=21
